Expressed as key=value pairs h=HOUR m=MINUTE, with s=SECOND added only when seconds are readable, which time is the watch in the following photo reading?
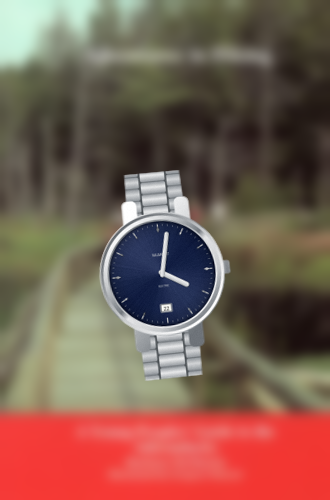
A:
h=4 m=2
